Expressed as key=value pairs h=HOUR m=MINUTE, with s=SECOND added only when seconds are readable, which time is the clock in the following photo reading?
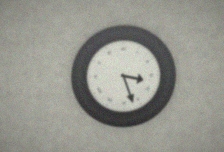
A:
h=3 m=27
